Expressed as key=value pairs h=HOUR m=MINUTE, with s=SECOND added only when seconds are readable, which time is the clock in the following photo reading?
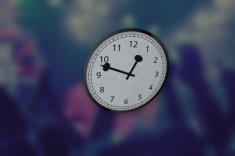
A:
h=12 m=48
